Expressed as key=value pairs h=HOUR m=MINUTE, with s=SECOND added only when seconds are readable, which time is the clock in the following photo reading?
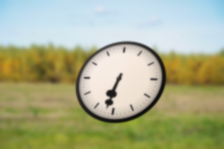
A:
h=6 m=32
